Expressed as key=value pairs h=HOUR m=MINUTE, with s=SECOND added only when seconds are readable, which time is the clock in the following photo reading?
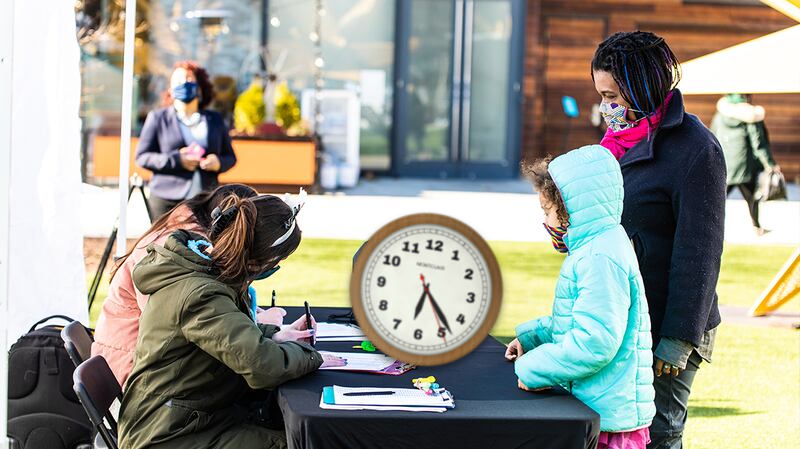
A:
h=6 m=23 s=25
